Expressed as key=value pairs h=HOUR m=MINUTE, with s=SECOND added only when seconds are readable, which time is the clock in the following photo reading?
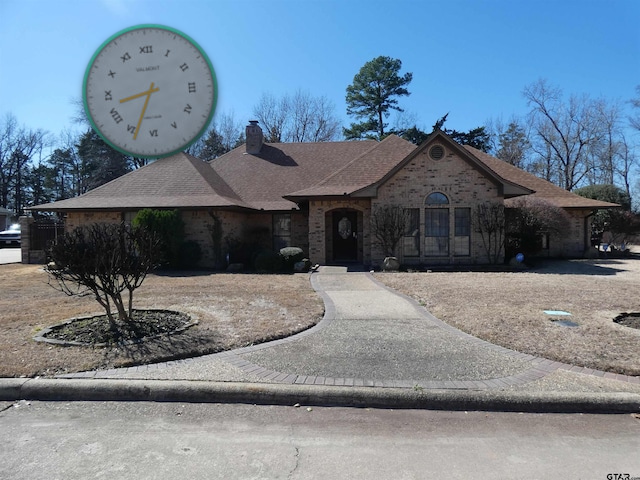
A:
h=8 m=34
